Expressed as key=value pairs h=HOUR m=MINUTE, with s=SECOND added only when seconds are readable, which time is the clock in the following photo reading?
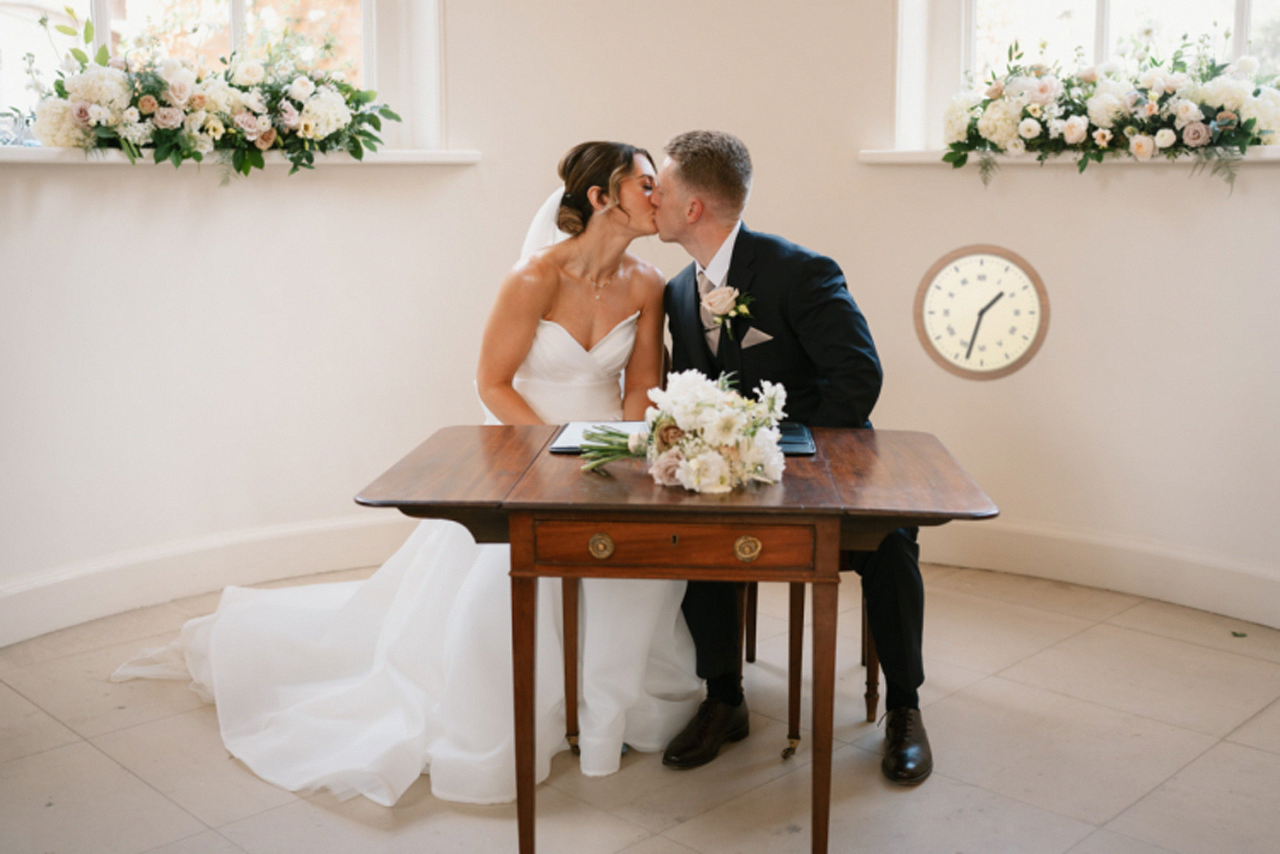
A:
h=1 m=33
